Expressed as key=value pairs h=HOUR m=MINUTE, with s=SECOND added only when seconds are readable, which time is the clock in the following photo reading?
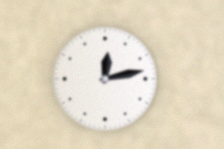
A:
h=12 m=13
